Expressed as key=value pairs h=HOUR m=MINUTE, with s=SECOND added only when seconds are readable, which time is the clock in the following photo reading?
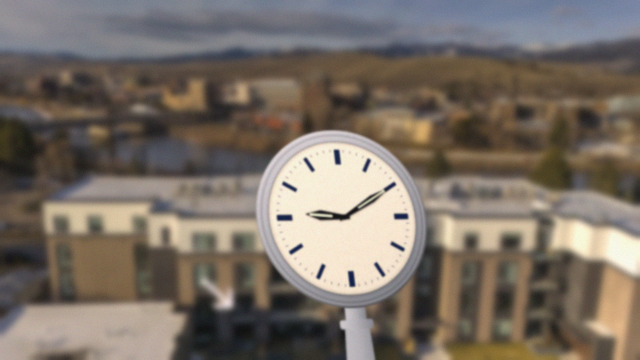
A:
h=9 m=10
